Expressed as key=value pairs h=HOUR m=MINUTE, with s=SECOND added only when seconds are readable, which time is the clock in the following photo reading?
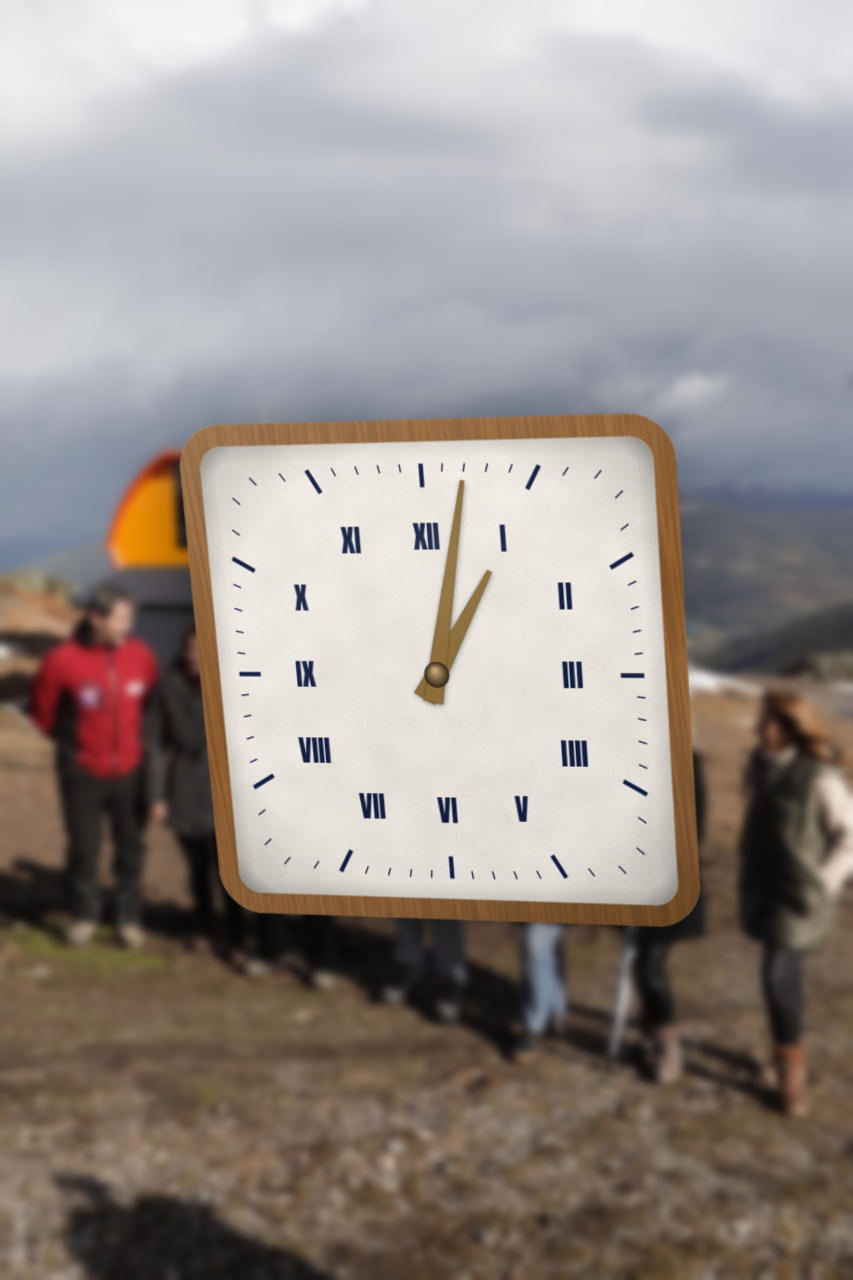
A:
h=1 m=2
